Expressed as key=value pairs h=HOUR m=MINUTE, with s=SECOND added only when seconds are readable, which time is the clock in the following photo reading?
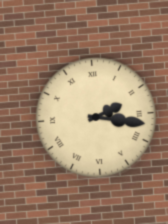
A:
h=2 m=17
